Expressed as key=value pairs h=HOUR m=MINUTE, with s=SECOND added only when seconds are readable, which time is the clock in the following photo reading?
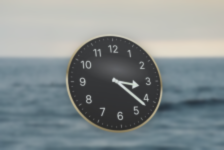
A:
h=3 m=22
